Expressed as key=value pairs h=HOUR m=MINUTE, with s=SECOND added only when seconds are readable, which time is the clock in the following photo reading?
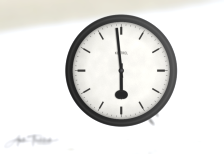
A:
h=5 m=59
